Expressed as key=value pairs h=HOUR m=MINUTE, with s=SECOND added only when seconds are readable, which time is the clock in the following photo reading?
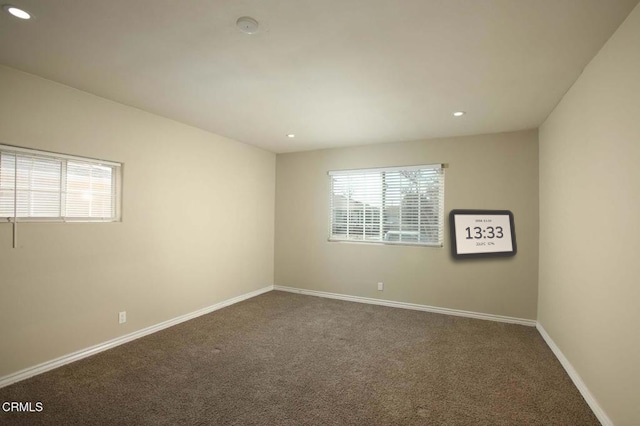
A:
h=13 m=33
